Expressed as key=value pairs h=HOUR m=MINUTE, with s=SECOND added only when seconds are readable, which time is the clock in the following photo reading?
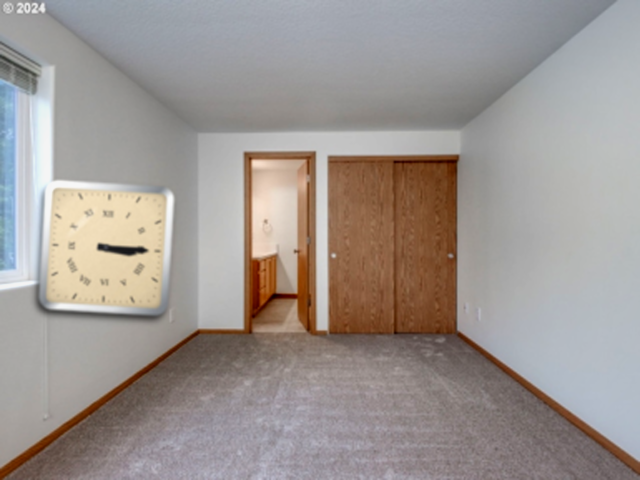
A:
h=3 m=15
